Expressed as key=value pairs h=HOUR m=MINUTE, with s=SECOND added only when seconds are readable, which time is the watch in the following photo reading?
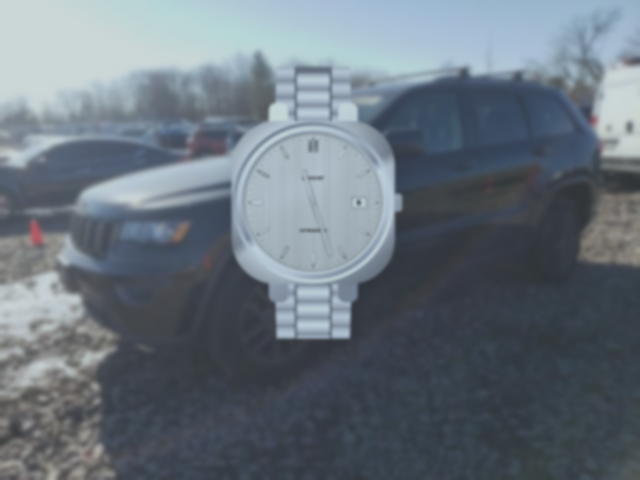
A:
h=11 m=27
